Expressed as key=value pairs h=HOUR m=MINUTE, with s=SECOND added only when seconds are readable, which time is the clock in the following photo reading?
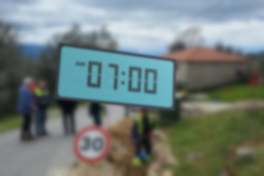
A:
h=7 m=0
